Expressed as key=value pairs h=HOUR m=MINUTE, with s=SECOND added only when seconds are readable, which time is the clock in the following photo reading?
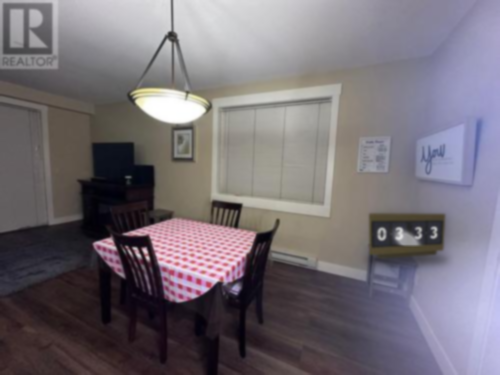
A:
h=3 m=33
